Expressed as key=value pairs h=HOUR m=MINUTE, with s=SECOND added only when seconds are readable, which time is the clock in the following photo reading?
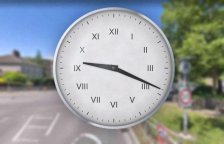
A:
h=9 m=19
